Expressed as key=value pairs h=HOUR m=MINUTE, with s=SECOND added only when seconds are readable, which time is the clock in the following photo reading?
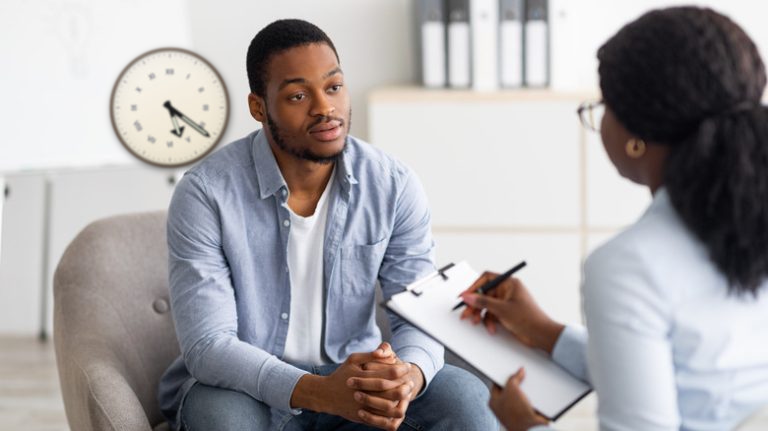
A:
h=5 m=21
